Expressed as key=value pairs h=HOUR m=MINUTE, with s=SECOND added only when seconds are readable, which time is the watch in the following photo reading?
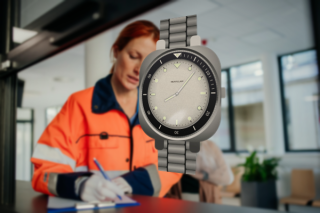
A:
h=8 m=7
